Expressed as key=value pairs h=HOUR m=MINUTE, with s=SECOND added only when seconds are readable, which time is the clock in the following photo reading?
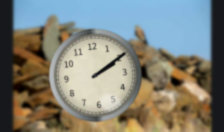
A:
h=2 m=10
